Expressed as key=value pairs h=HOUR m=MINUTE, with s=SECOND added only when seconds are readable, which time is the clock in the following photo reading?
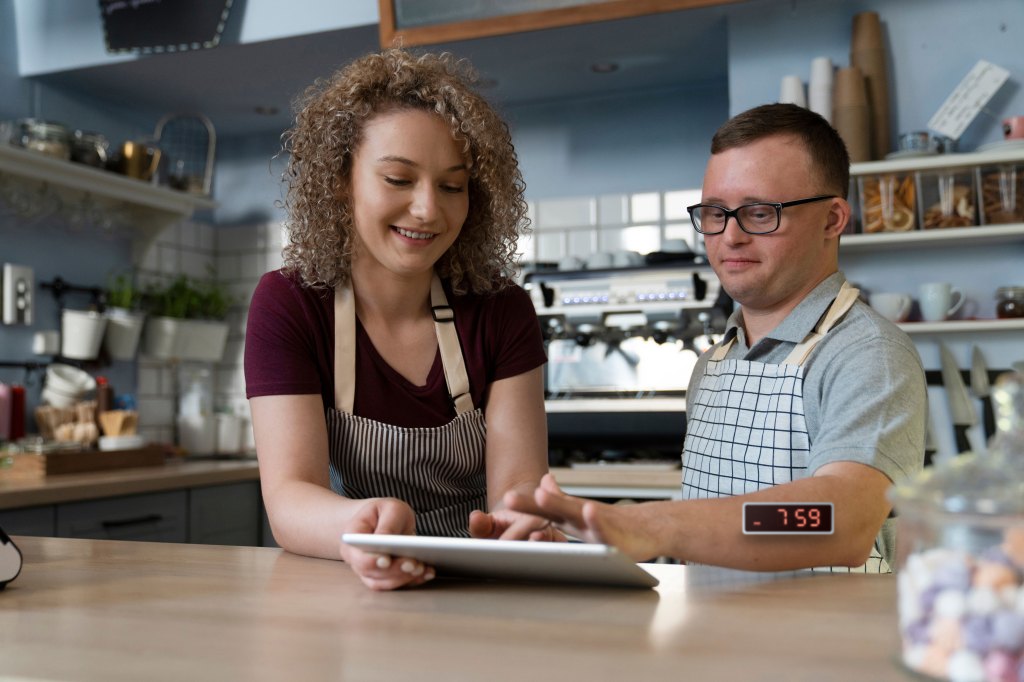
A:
h=7 m=59
